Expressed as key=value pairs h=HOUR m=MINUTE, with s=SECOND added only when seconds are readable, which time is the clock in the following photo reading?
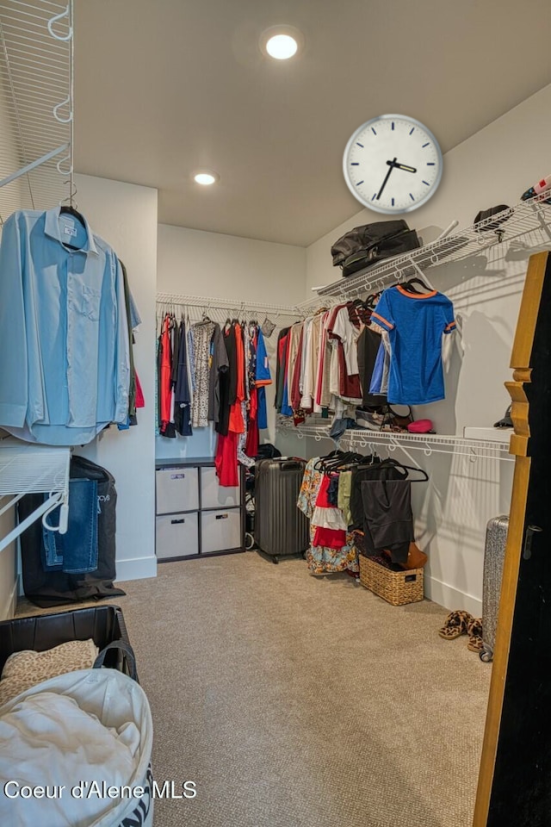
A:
h=3 m=34
